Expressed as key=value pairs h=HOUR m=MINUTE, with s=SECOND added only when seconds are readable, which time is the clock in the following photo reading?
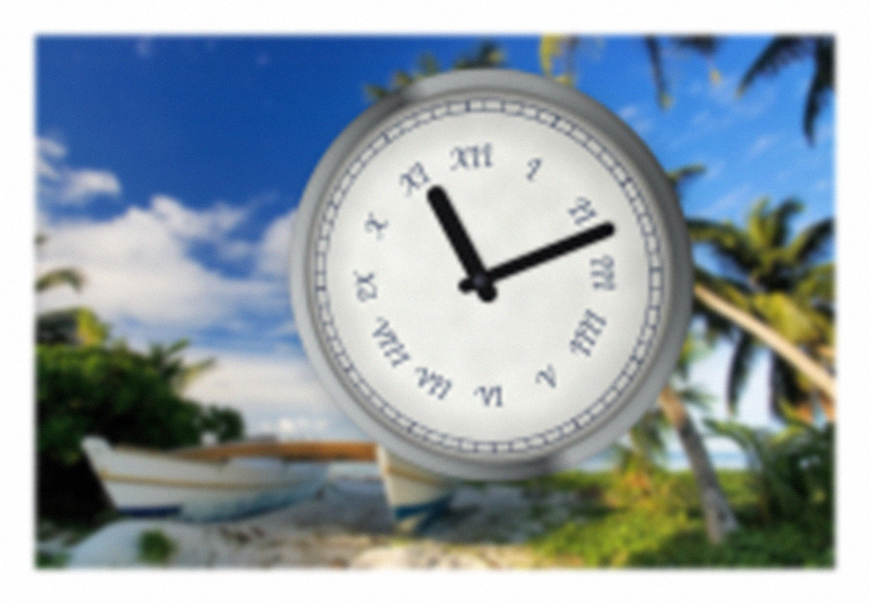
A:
h=11 m=12
